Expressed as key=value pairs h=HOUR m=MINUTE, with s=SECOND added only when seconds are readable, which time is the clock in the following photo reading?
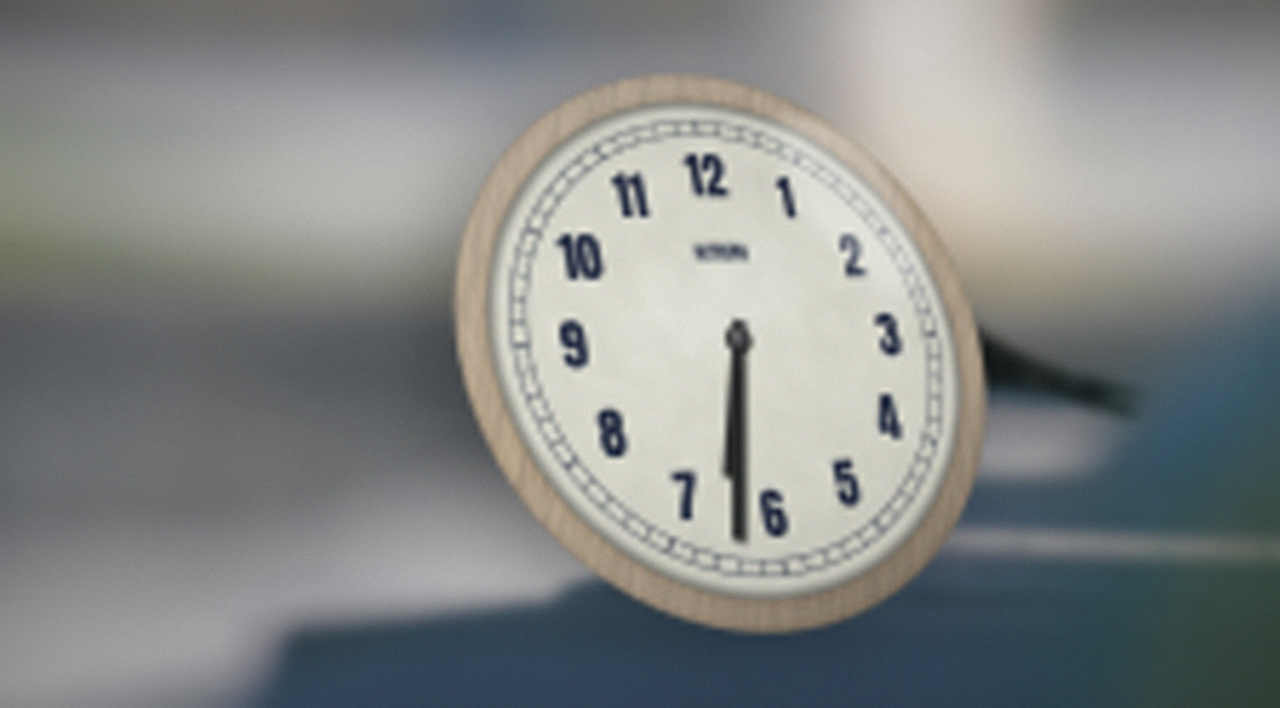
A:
h=6 m=32
